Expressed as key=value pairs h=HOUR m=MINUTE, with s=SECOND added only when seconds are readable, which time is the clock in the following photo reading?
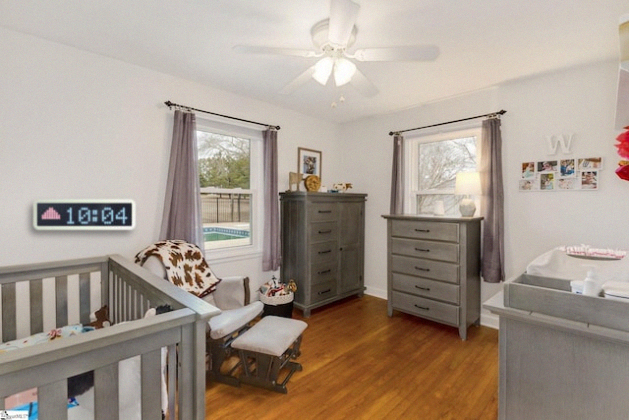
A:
h=10 m=4
